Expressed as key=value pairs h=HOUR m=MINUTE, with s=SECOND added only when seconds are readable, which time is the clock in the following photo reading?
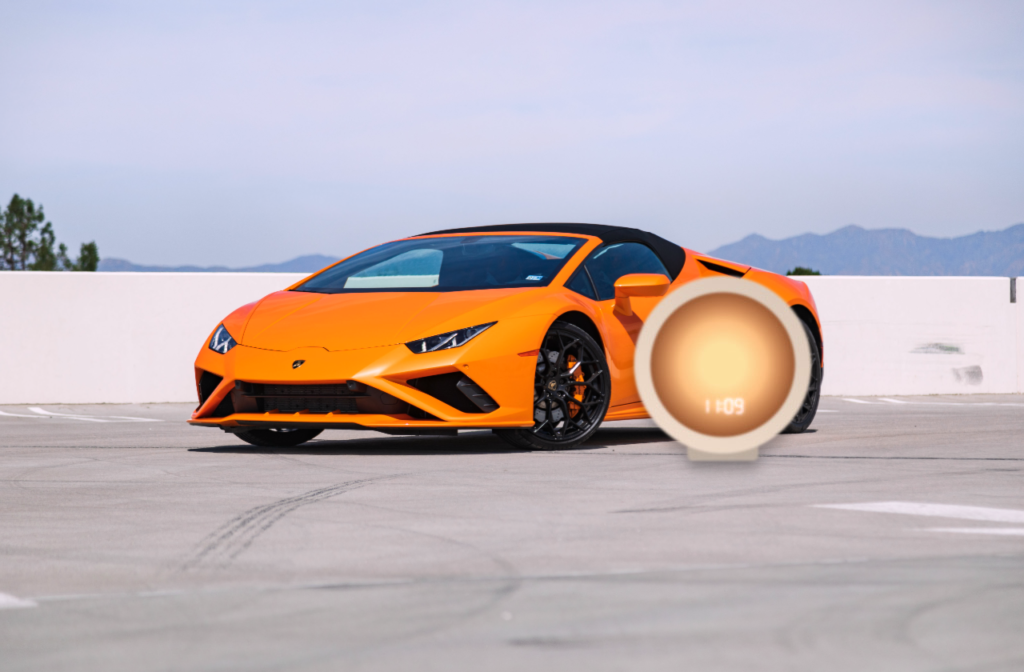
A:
h=11 m=9
